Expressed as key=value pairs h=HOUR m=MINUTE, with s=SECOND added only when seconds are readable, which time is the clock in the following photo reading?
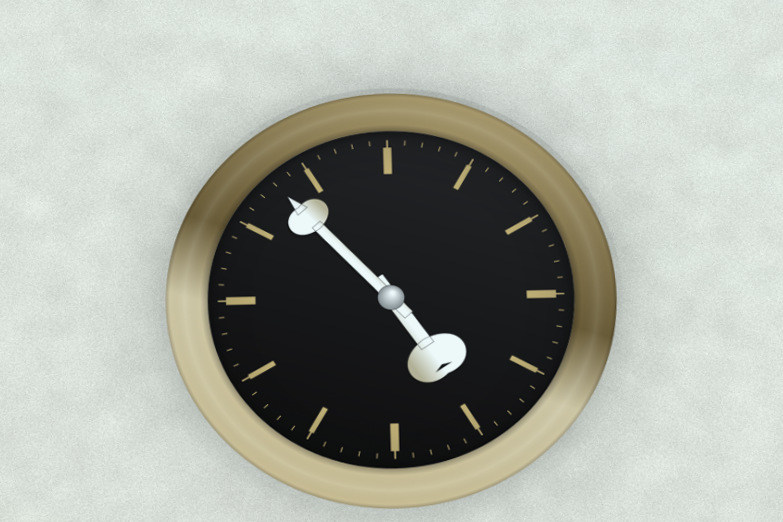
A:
h=4 m=53
